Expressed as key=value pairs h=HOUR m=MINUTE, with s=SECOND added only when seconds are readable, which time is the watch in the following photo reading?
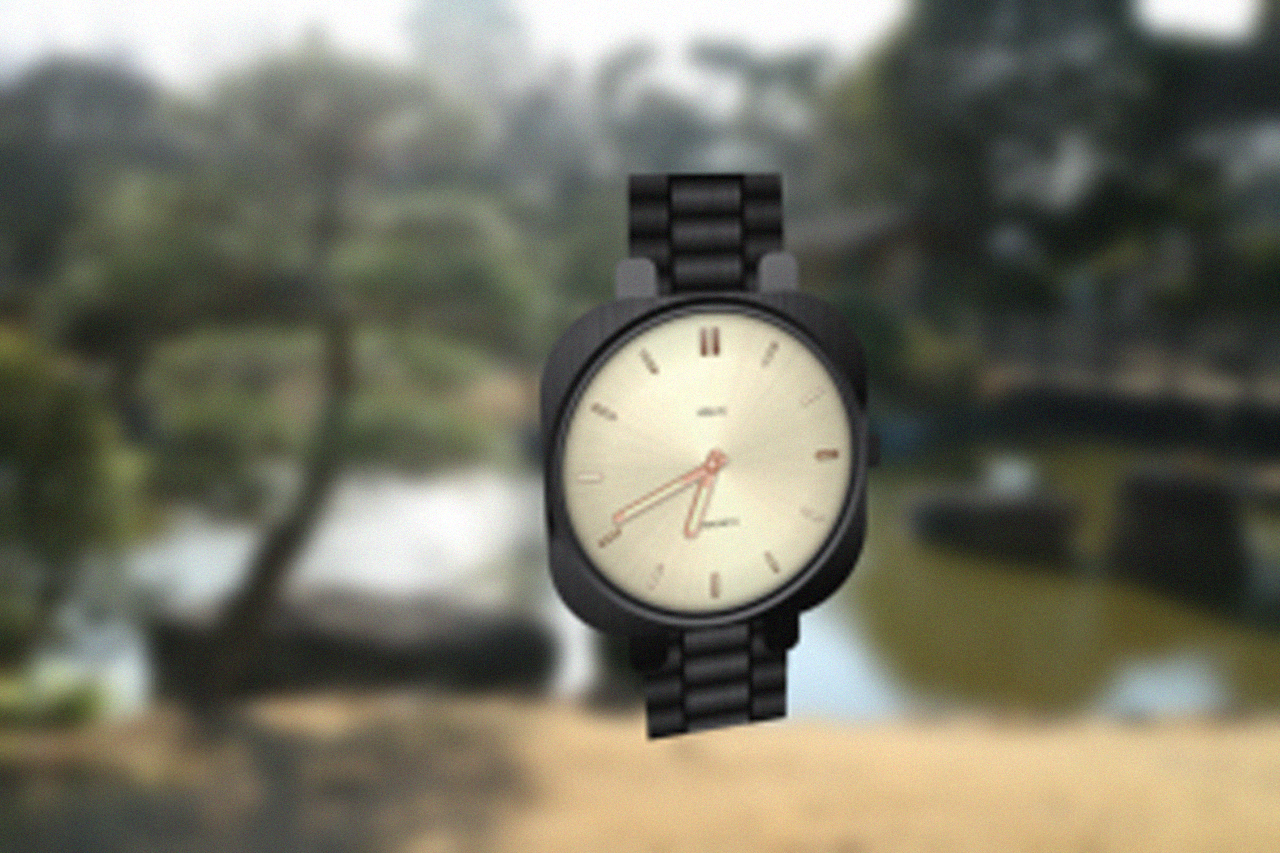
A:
h=6 m=41
